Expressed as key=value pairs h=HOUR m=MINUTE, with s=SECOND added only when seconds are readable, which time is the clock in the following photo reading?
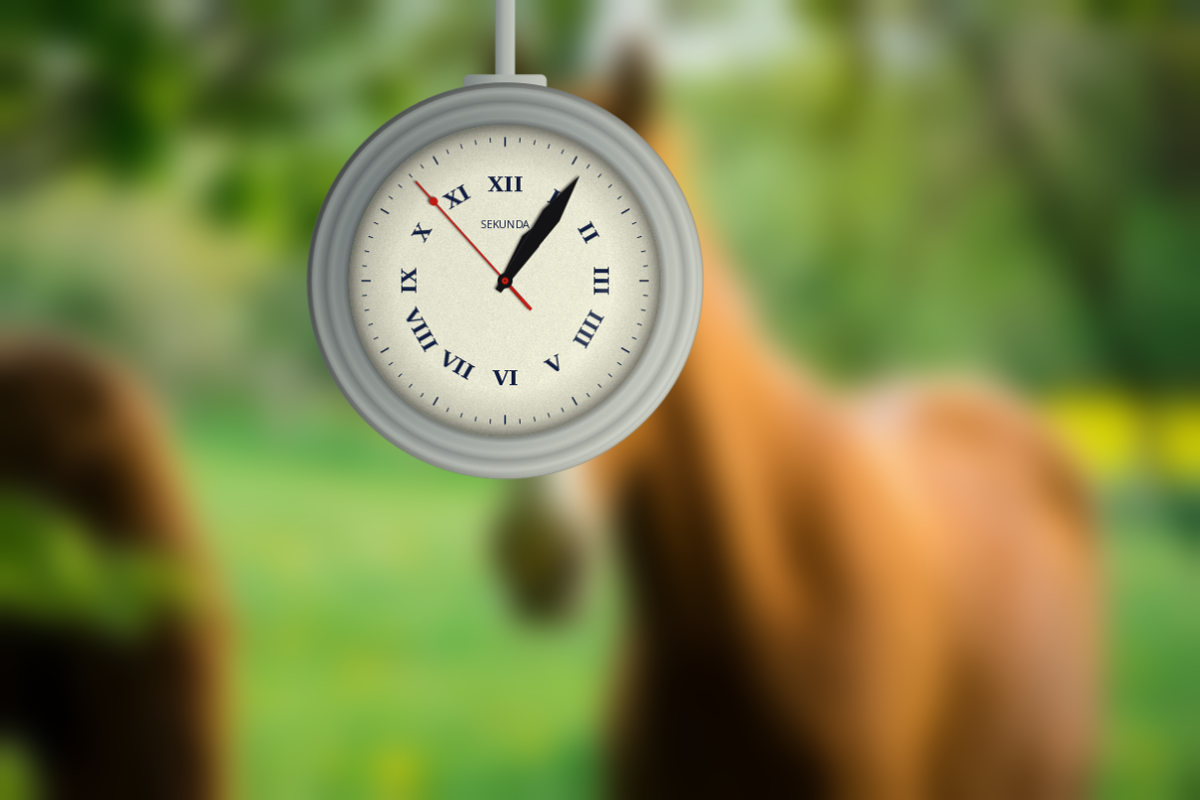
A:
h=1 m=5 s=53
